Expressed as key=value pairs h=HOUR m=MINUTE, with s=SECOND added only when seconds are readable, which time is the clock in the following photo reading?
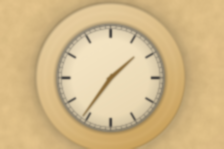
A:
h=1 m=36
